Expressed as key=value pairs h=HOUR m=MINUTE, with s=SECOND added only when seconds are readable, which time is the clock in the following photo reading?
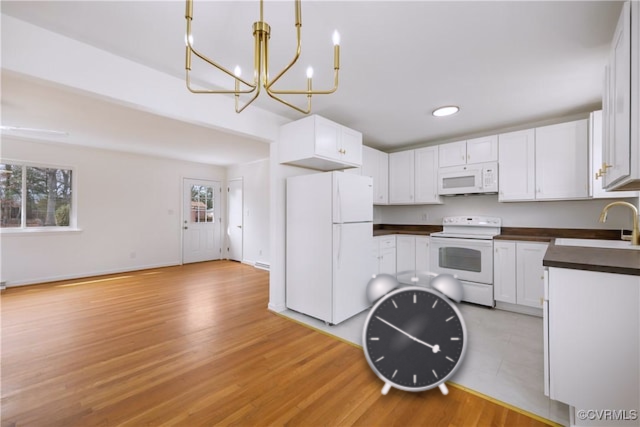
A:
h=3 m=50
